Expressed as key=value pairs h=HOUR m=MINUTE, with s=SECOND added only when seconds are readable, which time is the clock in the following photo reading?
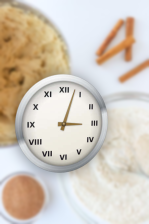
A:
h=3 m=3
